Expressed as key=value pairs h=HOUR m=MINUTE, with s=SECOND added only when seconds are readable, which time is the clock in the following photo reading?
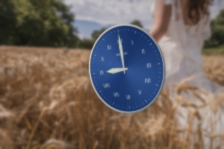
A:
h=9 m=0
